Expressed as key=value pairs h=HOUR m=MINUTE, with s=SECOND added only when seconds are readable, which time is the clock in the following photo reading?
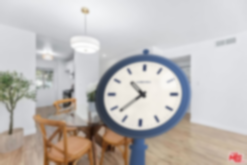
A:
h=10 m=38
